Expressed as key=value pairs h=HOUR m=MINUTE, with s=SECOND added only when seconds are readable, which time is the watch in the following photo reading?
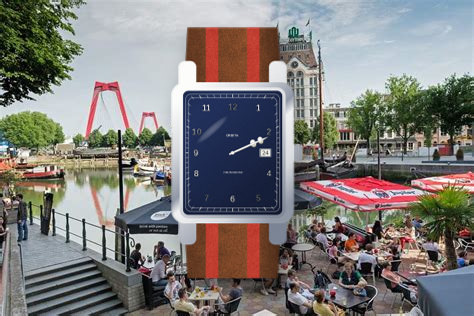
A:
h=2 m=11
